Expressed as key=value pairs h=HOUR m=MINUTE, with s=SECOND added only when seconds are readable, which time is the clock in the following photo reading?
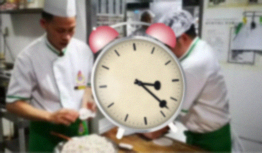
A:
h=3 m=23
